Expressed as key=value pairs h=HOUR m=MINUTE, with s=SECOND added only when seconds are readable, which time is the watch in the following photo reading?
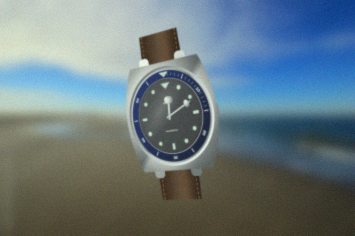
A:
h=12 m=11
